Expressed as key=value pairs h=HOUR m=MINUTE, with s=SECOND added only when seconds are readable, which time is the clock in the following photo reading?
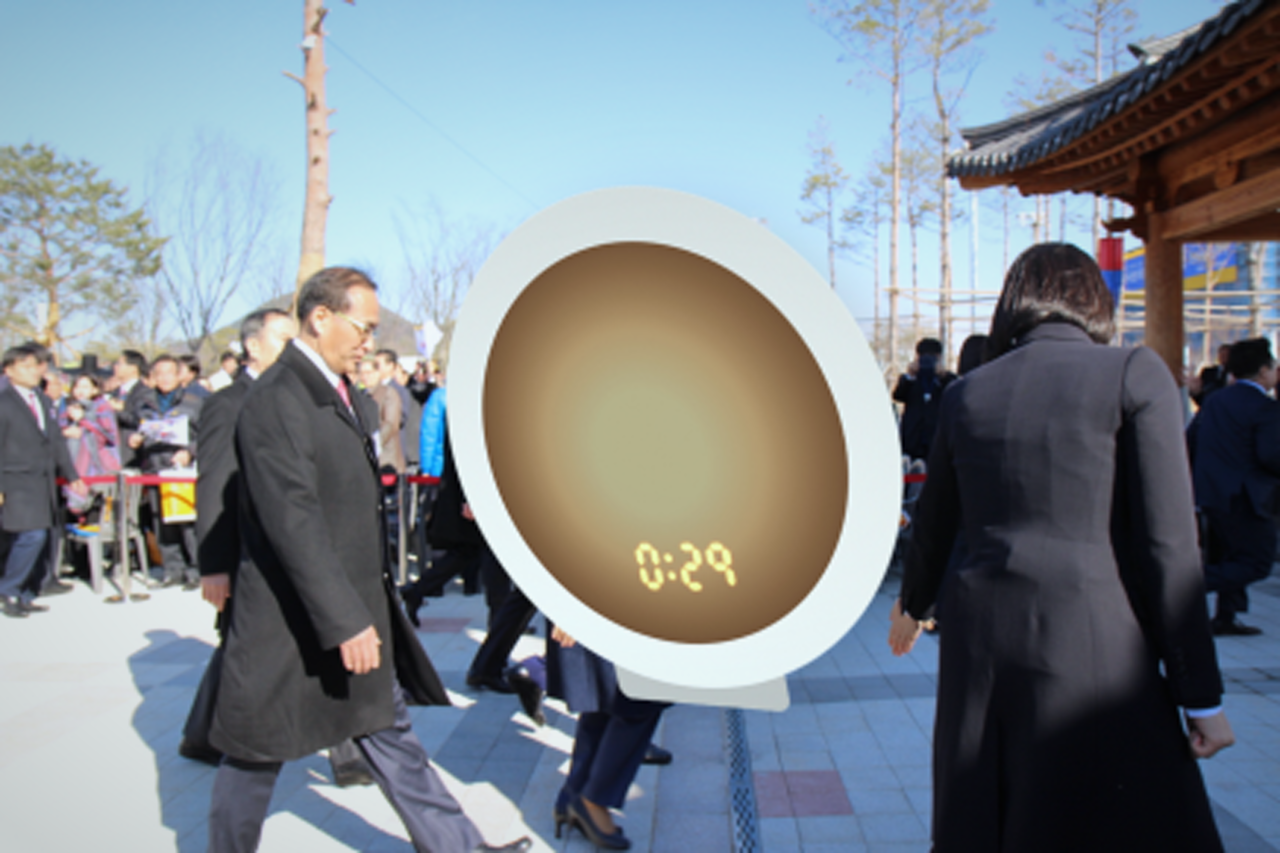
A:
h=0 m=29
